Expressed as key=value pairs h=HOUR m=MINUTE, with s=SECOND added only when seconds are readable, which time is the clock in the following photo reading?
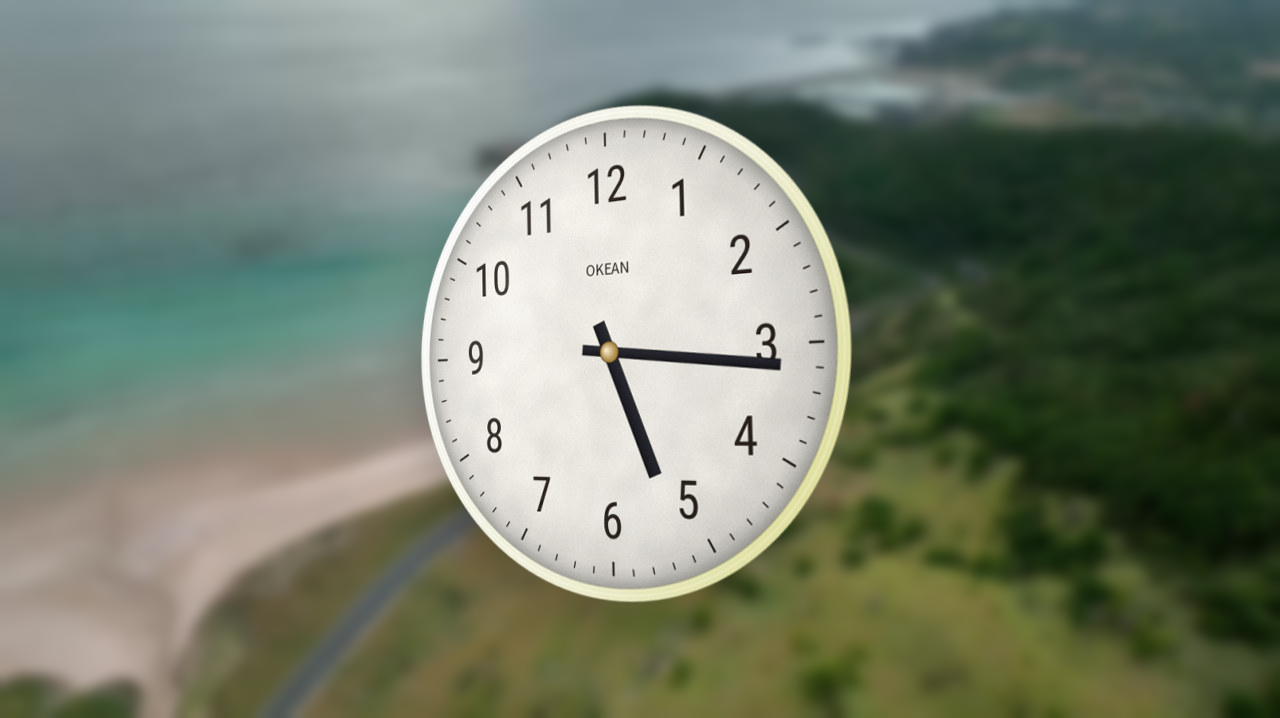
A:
h=5 m=16
